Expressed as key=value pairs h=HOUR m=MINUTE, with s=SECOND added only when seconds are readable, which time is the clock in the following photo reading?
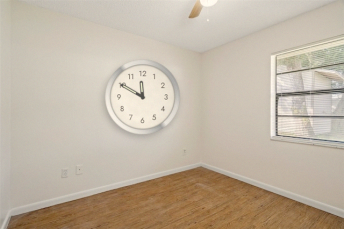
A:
h=11 m=50
